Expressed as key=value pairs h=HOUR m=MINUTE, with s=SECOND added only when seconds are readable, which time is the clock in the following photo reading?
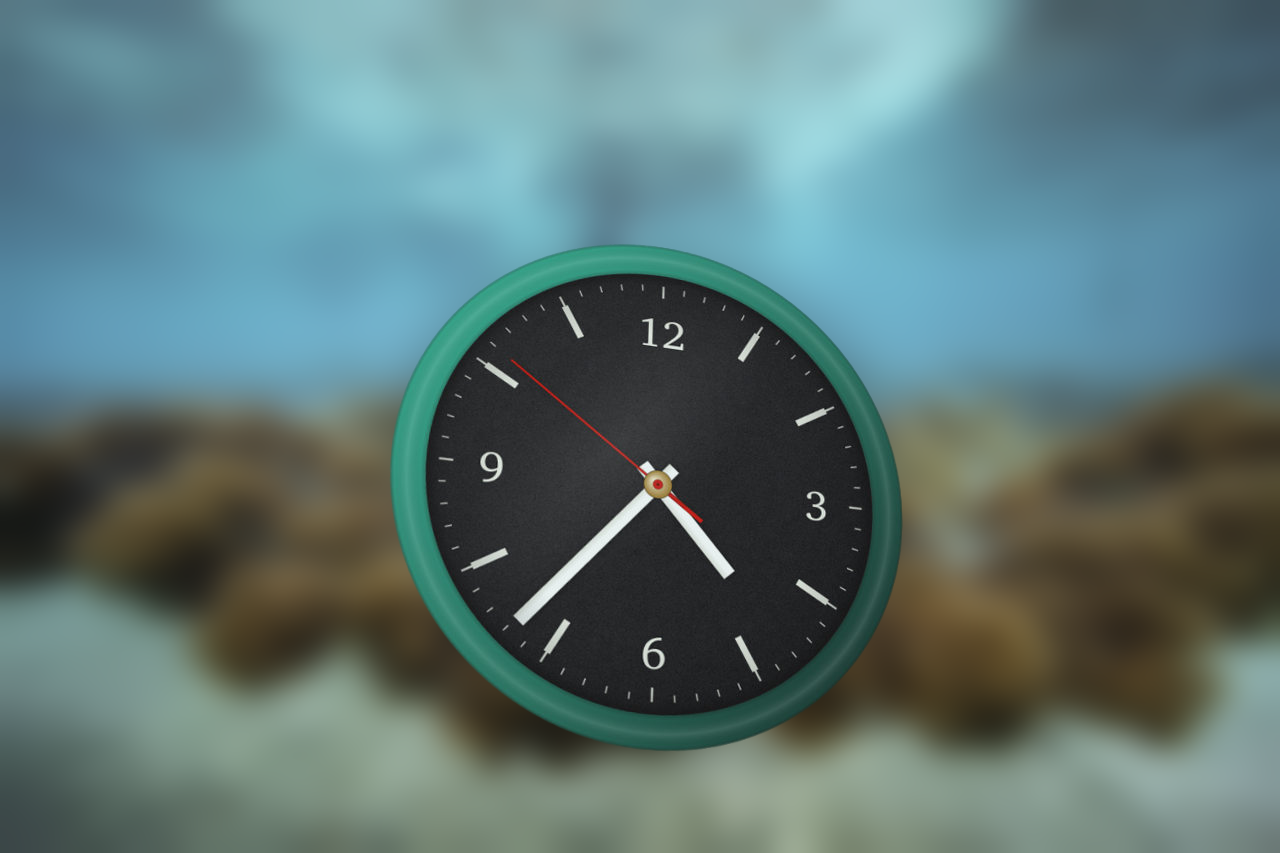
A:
h=4 m=36 s=51
